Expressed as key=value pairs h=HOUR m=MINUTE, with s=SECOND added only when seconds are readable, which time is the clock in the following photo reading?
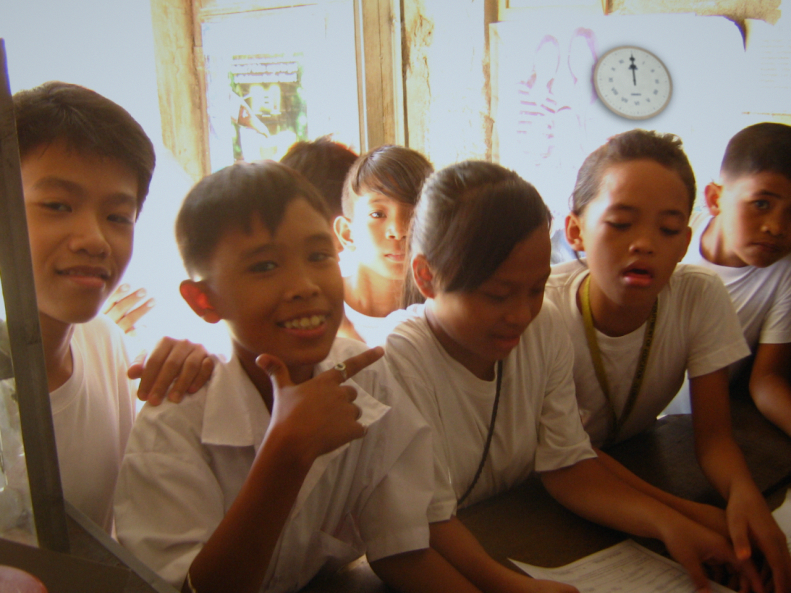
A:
h=12 m=0
